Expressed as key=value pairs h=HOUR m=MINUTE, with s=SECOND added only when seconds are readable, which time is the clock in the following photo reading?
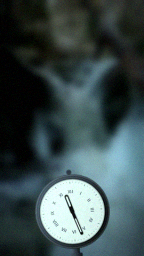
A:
h=11 m=27
